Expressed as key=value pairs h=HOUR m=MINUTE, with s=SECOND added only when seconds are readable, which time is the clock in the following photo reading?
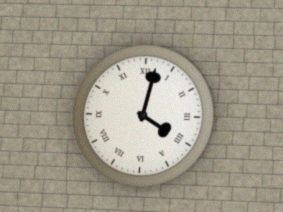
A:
h=4 m=2
